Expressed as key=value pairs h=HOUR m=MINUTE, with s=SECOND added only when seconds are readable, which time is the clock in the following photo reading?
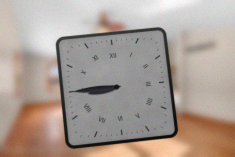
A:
h=8 m=45
